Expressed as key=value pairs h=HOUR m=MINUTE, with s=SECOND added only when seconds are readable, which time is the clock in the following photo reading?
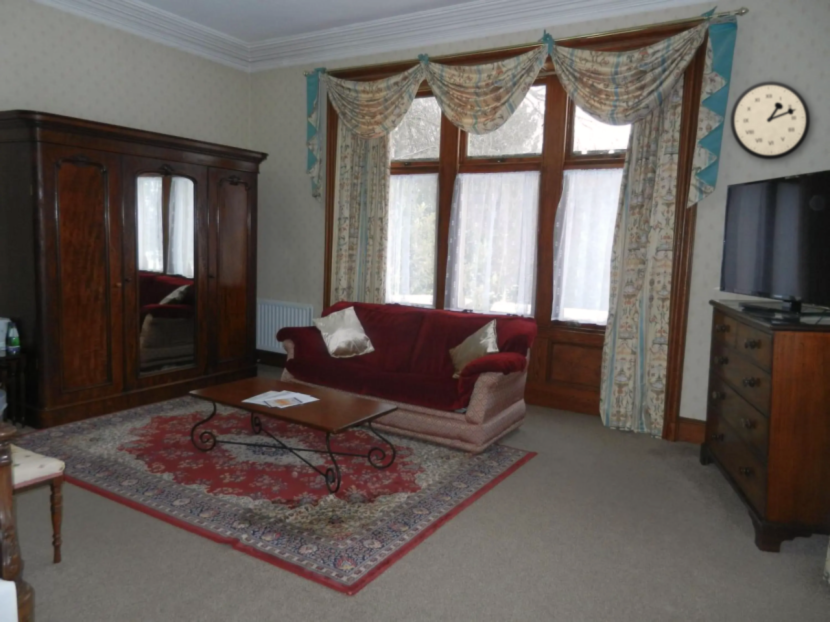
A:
h=1 m=12
